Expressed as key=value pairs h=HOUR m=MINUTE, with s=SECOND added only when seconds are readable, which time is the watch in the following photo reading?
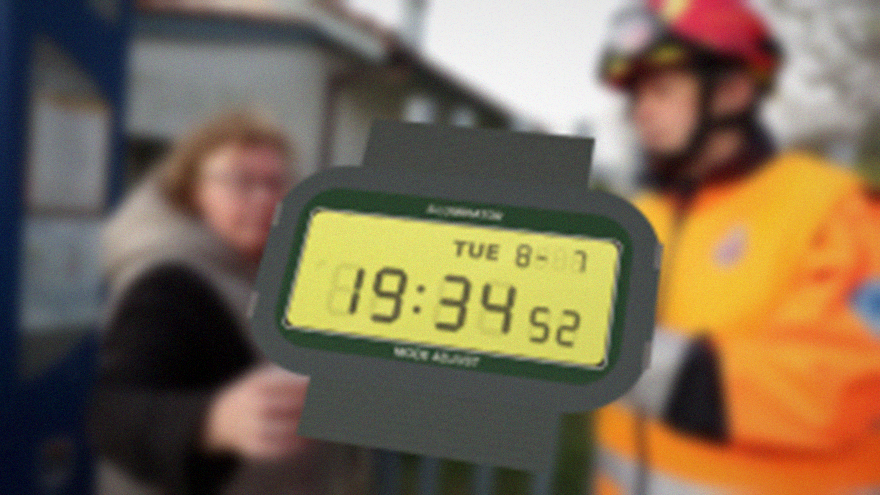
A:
h=19 m=34 s=52
